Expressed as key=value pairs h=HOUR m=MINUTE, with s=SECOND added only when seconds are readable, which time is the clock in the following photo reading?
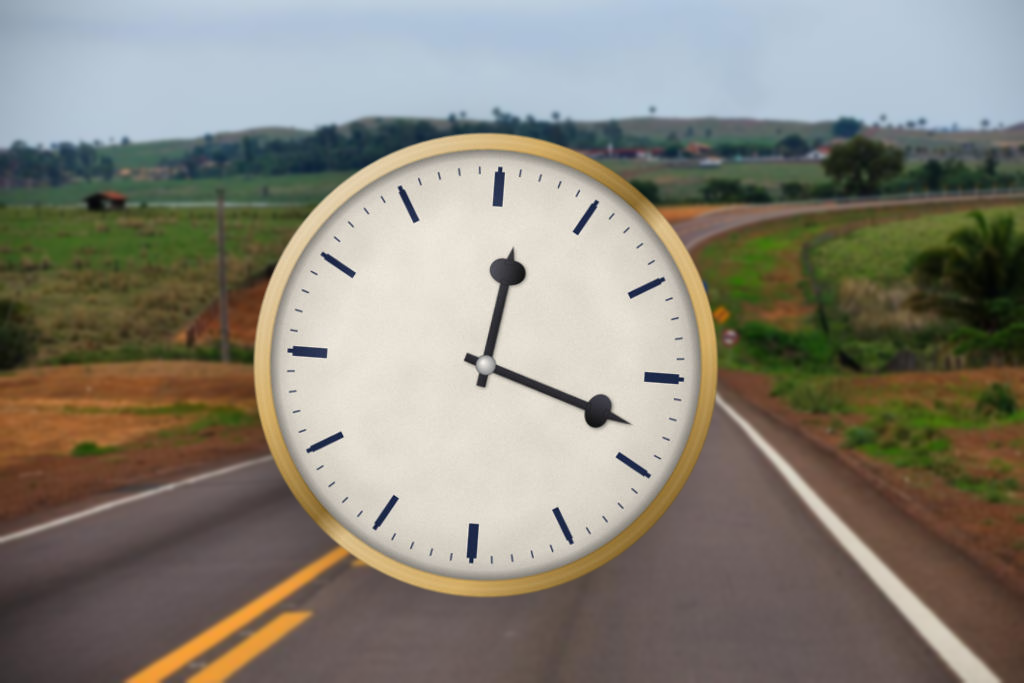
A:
h=12 m=18
